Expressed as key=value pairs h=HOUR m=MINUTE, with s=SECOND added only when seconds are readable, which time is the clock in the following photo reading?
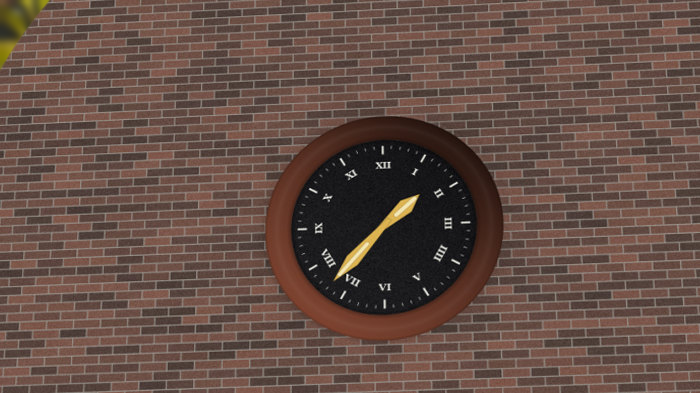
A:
h=1 m=37
